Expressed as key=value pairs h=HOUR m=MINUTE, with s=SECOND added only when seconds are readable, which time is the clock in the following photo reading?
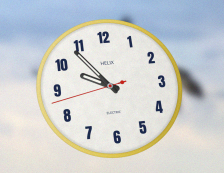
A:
h=9 m=53 s=43
